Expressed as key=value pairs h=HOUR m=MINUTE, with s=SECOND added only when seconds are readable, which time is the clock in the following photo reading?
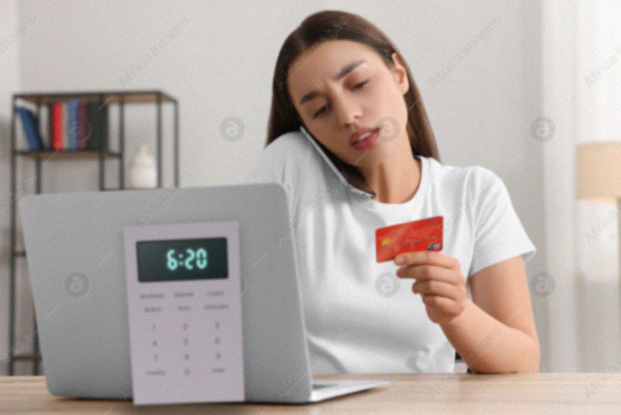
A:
h=6 m=20
